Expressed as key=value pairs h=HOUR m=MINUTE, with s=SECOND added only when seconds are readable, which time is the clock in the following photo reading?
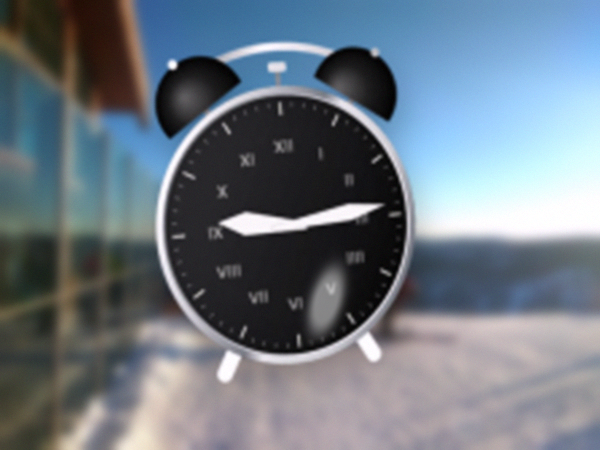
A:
h=9 m=14
